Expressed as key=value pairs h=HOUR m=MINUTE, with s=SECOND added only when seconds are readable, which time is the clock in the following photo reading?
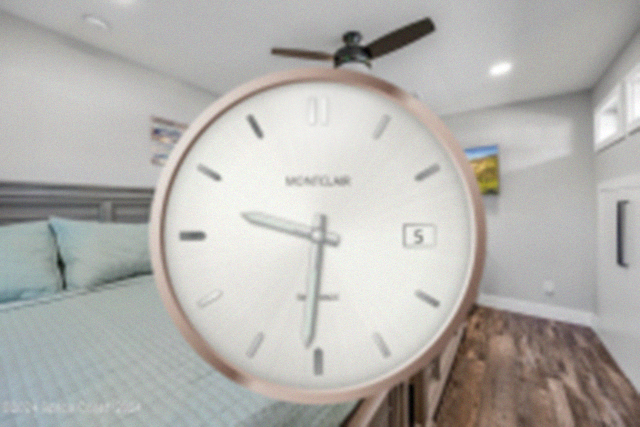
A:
h=9 m=31
